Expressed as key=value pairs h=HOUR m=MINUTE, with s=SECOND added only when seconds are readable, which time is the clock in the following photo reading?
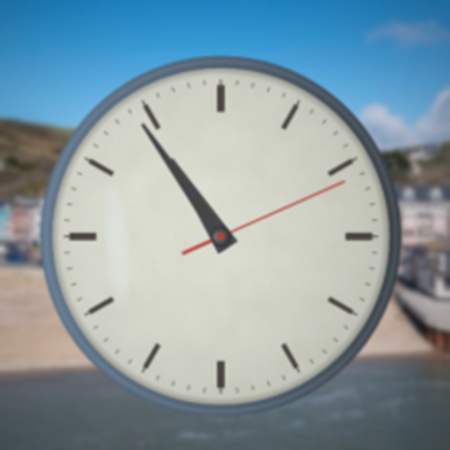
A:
h=10 m=54 s=11
